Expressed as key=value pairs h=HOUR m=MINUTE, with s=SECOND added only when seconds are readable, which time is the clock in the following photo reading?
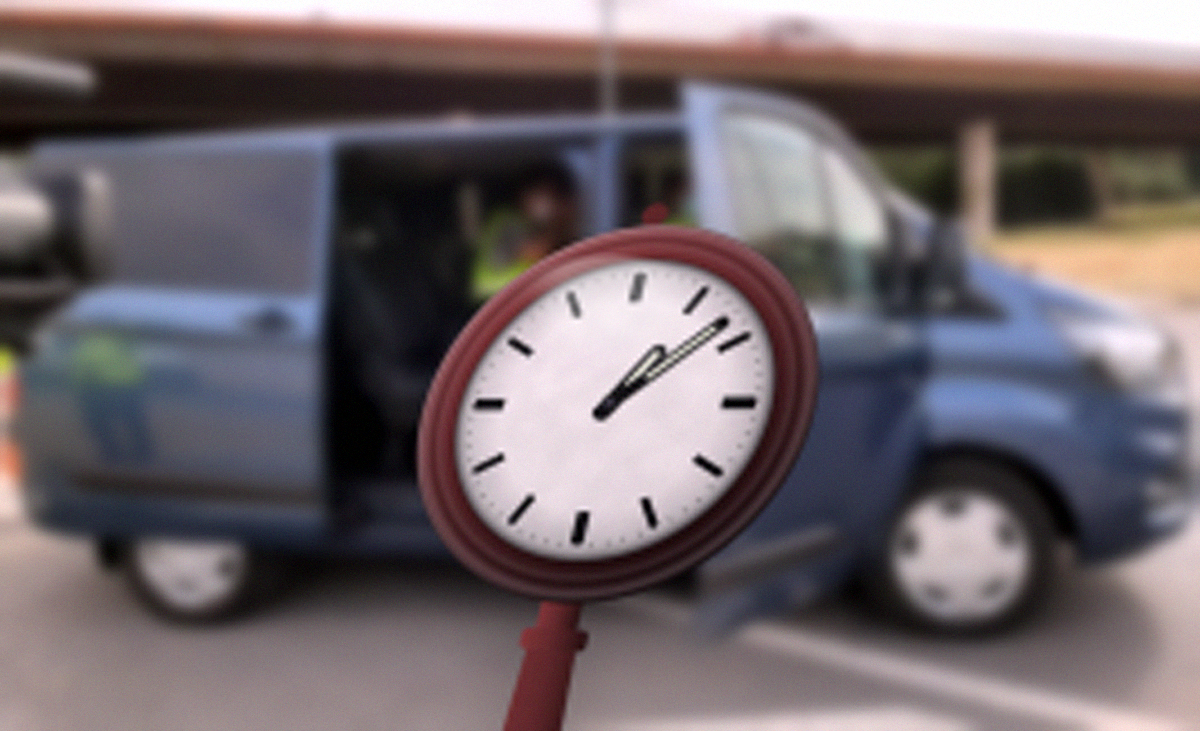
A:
h=1 m=8
